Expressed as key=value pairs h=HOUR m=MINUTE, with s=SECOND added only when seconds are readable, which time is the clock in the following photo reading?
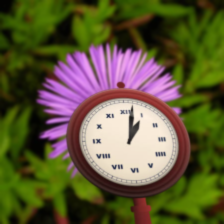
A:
h=1 m=2
